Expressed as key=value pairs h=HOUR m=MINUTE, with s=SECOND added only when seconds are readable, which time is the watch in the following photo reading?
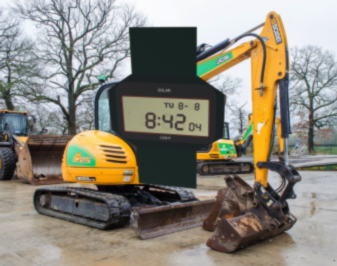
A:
h=8 m=42
